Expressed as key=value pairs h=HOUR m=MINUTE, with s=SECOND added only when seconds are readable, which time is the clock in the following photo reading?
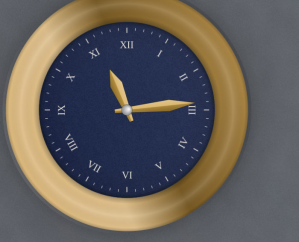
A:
h=11 m=14
